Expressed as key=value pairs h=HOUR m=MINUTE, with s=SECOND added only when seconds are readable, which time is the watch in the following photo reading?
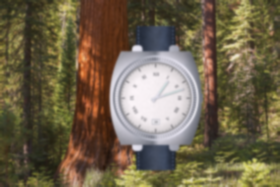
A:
h=1 m=12
